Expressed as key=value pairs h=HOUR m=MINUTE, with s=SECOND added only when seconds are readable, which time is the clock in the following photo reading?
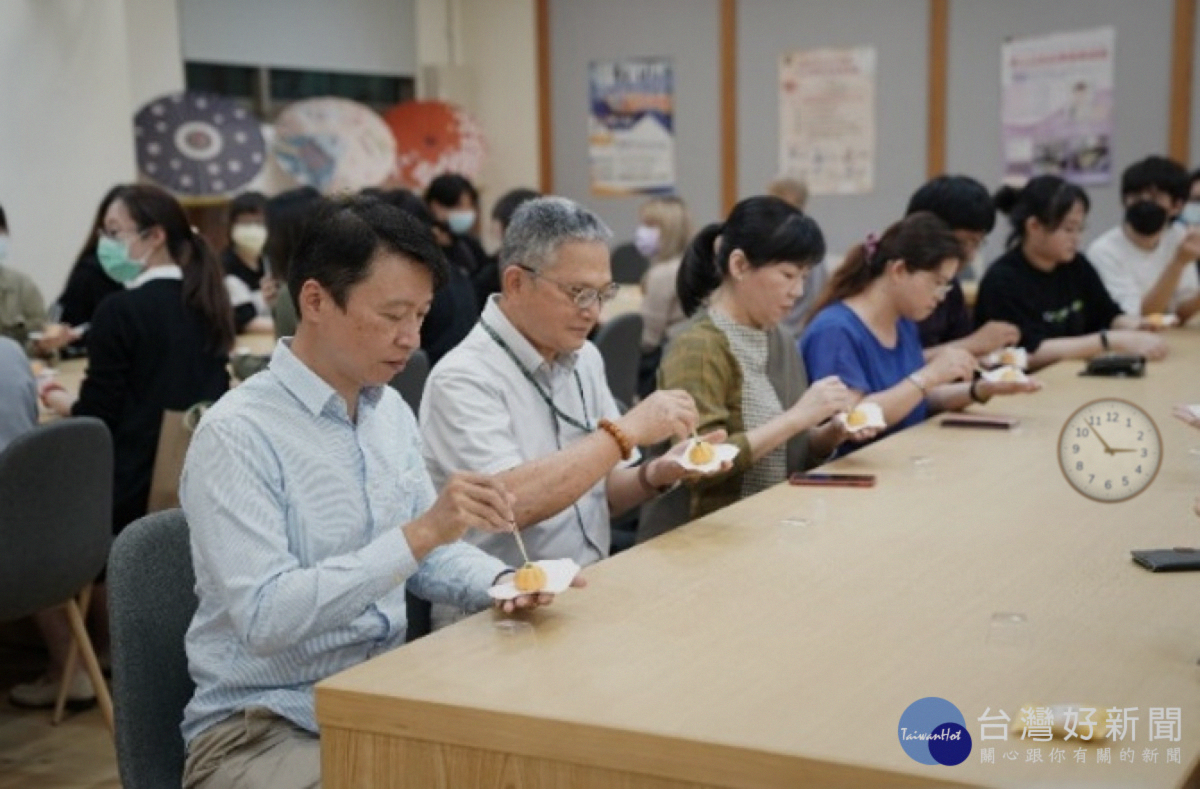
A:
h=2 m=53
